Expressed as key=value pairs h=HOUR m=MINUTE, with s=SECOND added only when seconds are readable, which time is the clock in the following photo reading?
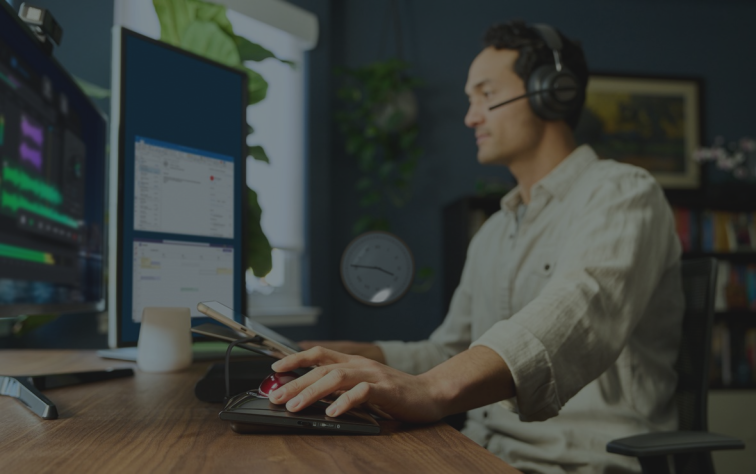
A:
h=3 m=46
